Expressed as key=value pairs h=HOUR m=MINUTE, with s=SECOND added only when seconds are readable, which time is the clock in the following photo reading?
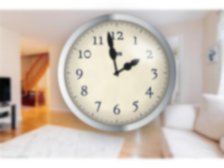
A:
h=1 m=58
